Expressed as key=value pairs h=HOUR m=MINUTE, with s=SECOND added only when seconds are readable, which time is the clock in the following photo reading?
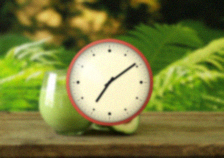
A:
h=7 m=9
